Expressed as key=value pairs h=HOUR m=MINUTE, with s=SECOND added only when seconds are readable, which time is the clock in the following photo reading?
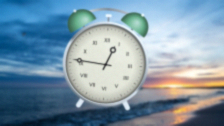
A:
h=12 m=46
